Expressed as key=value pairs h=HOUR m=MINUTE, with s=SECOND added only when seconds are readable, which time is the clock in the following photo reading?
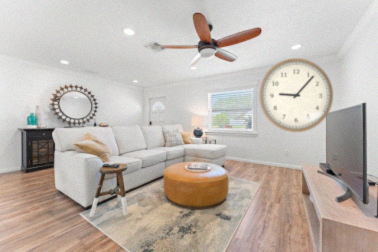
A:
h=9 m=7
